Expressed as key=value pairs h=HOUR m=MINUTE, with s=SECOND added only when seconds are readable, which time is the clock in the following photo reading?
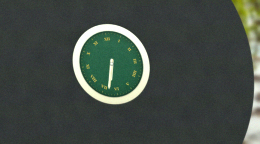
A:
h=6 m=33
